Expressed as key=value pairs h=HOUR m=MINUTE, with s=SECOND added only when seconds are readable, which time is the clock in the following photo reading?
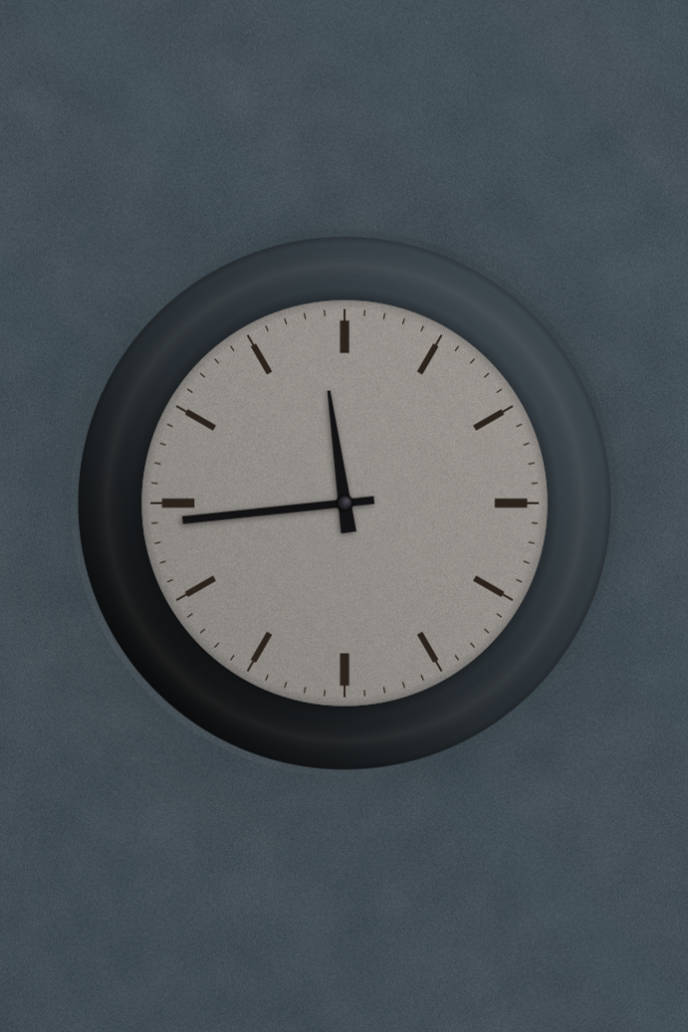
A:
h=11 m=44
